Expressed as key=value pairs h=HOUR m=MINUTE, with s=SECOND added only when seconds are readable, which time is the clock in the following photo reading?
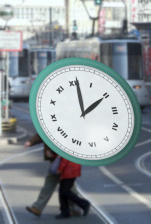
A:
h=2 m=1
